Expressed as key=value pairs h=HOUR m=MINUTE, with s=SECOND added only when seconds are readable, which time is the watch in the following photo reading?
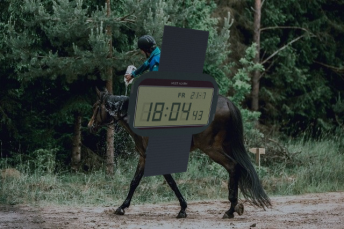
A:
h=18 m=4 s=43
